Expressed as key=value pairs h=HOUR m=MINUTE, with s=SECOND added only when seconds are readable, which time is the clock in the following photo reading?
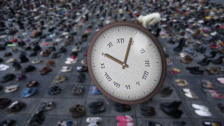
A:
h=10 m=4
